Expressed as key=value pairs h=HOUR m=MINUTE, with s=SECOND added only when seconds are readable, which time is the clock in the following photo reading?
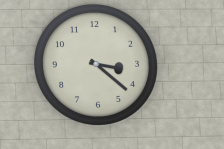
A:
h=3 m=22
